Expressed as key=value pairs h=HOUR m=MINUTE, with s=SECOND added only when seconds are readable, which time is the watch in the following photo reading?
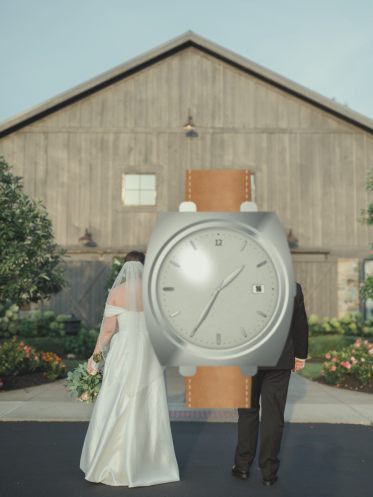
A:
h=1 m=35
